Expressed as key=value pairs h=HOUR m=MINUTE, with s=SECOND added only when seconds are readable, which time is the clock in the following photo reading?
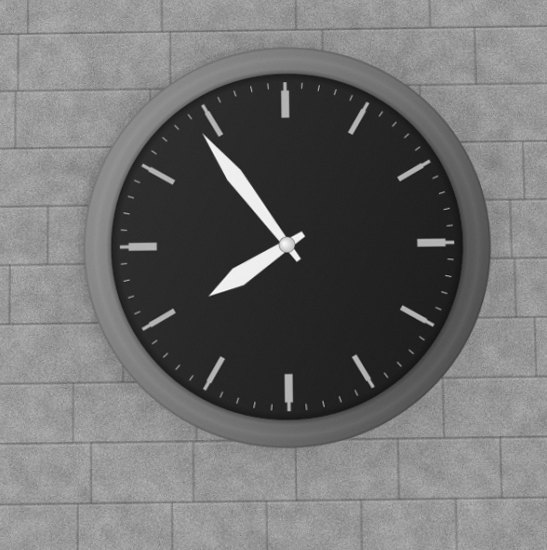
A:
h=7 m=54
